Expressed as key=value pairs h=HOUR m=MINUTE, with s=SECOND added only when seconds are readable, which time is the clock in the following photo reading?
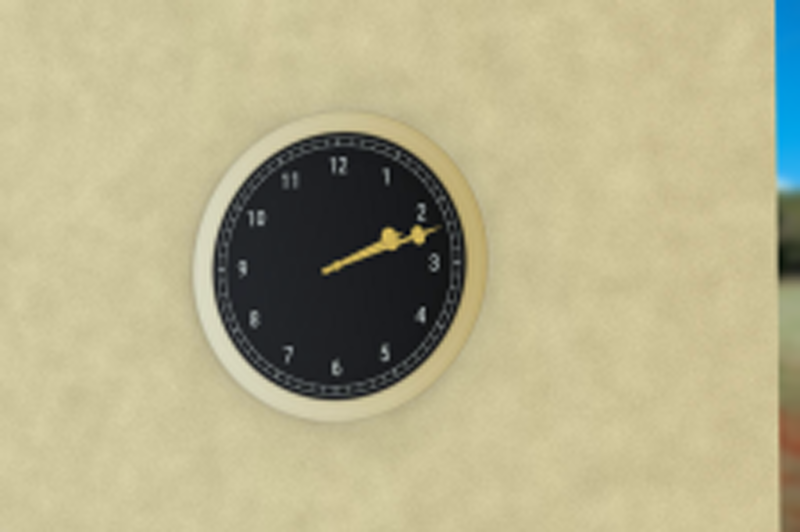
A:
h=2 m=12
